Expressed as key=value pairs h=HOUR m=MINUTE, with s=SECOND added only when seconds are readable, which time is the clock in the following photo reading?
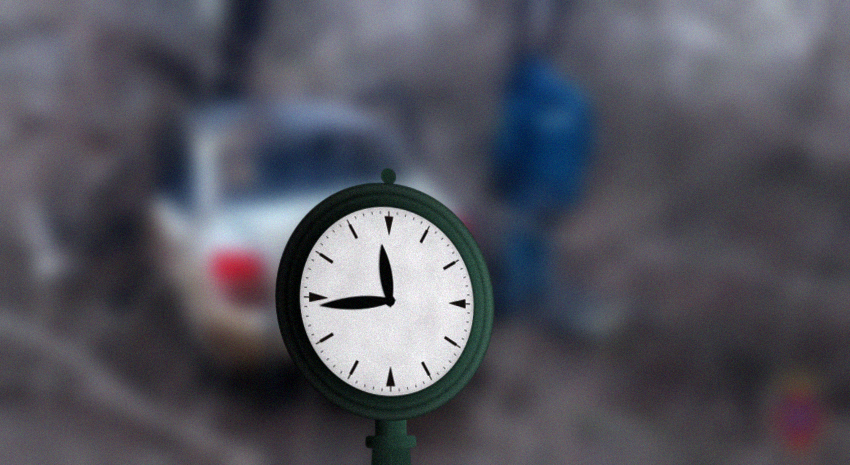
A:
h=11 m=44
